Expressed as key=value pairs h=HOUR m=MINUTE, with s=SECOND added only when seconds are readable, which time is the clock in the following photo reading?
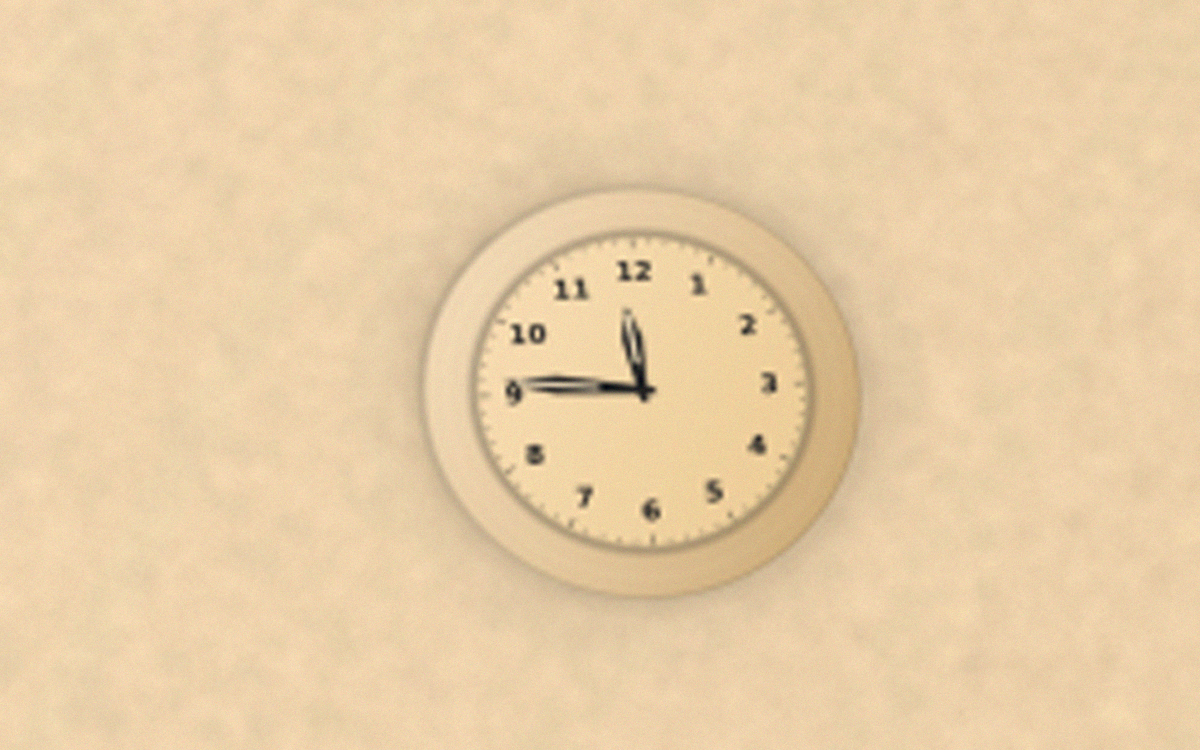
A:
h=11 m=46
